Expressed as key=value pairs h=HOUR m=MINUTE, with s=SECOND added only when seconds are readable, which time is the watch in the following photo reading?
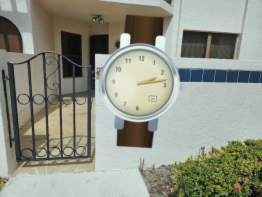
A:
h=2 m=13
